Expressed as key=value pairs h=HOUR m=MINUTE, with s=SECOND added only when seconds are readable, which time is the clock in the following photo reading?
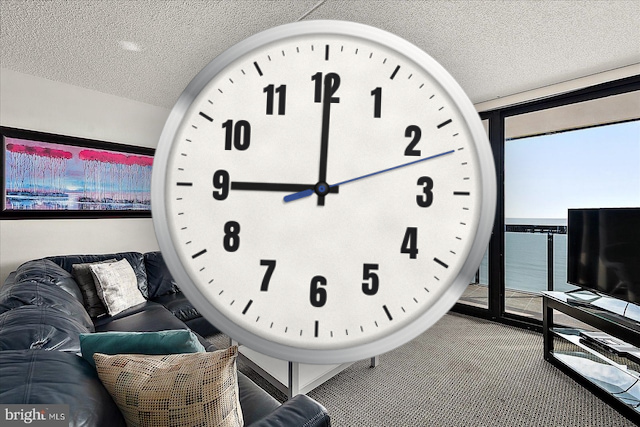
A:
h=9 m=0 s=12
